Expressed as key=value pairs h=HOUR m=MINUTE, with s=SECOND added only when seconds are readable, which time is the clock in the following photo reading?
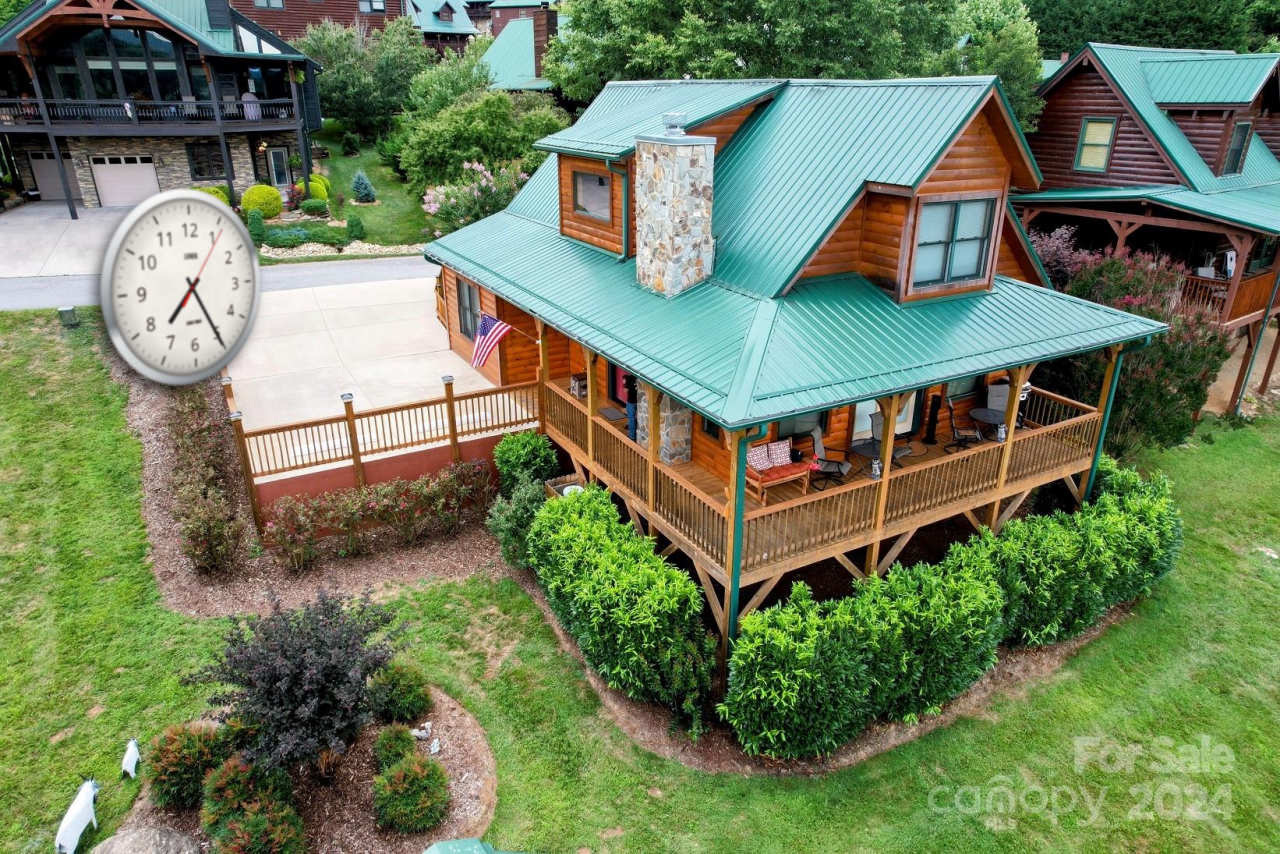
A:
h=7 m=25 s=6
